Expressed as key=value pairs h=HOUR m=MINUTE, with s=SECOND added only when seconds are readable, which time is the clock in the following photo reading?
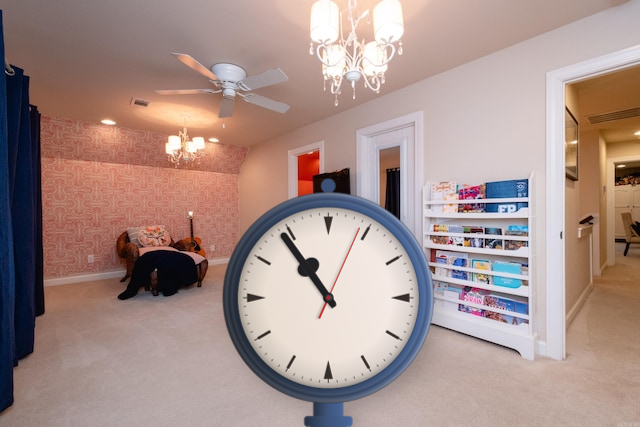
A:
h=10 m=54 s=4
